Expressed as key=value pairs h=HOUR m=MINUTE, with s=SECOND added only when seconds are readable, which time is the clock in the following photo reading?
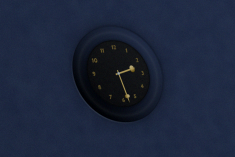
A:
h=2 m=28
